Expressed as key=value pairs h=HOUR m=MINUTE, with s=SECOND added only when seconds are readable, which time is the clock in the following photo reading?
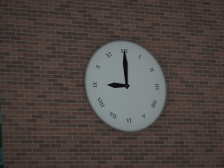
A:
h=9 m=0
